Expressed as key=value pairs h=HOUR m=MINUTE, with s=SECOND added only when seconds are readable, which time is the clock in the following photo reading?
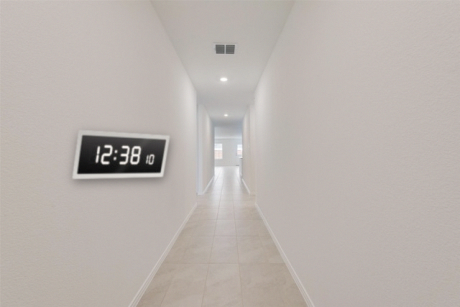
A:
h=12 m=38 s=10
